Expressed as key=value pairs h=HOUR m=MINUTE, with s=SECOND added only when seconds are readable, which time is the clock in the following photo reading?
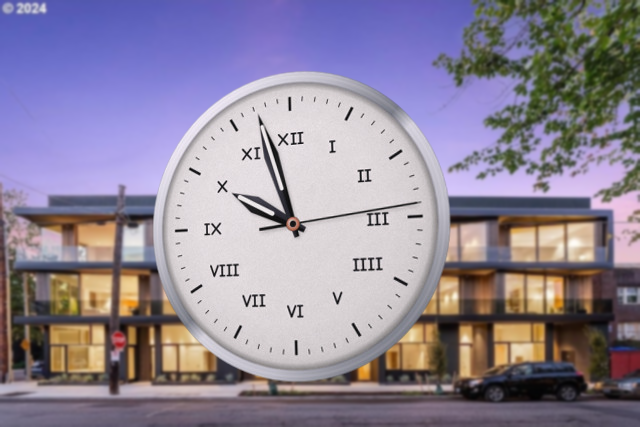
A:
h=9 m=57 s=14
